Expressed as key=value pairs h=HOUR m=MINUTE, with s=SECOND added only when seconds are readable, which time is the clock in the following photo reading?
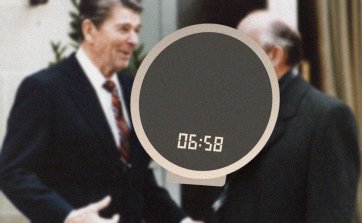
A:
h=6 m=58
